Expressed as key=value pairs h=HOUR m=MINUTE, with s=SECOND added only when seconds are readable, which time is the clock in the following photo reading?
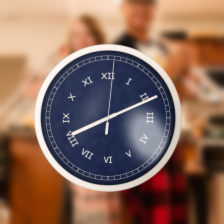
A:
h=8 m=11 s=1
